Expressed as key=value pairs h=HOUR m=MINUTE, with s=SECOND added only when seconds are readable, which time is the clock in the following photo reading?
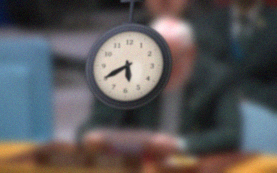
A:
h=5 m=40
